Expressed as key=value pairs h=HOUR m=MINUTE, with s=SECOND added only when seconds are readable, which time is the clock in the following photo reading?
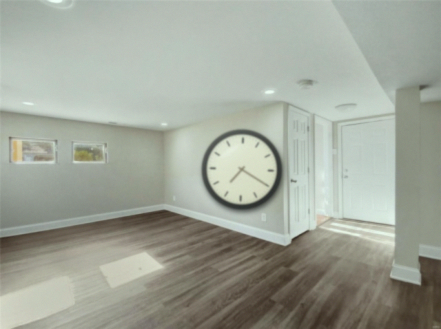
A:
h=7 m=20
